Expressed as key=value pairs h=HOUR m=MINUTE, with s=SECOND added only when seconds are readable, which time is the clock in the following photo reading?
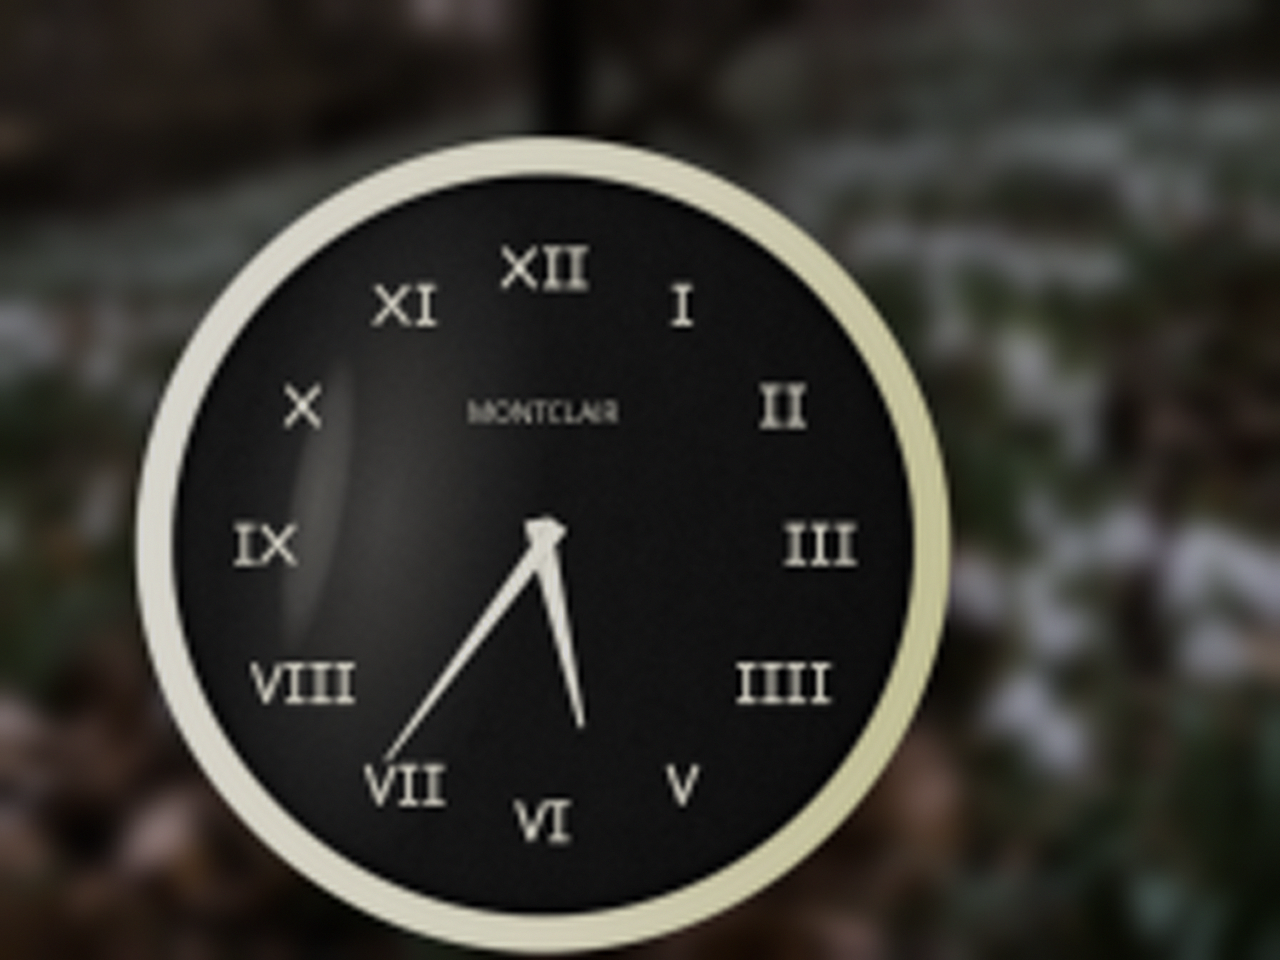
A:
h=5 m=36
